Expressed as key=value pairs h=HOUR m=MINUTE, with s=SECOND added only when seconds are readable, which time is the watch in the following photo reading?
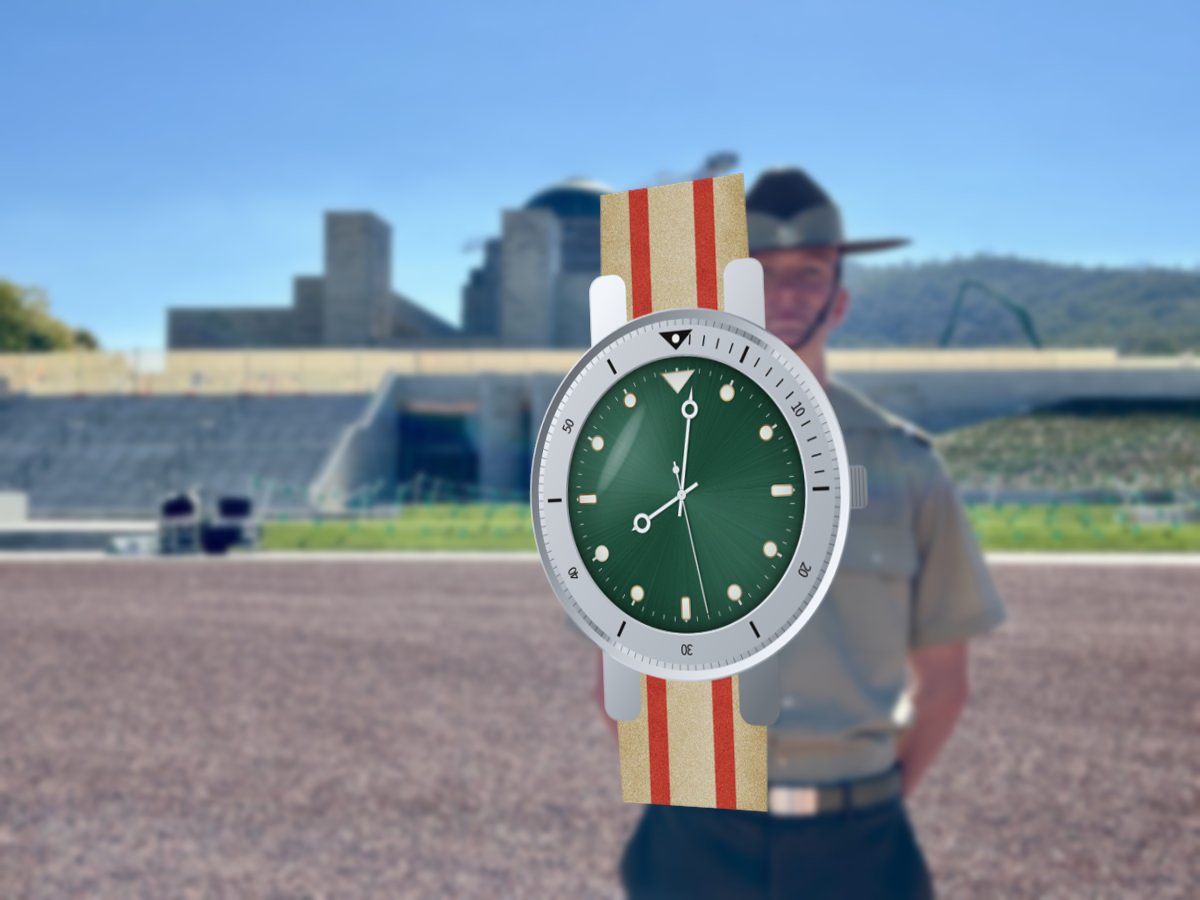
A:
h=8 m=1 s=28
